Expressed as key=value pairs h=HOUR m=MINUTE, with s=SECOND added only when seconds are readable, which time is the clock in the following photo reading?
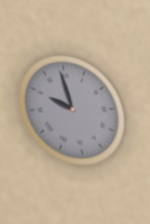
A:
h=9 m=59
